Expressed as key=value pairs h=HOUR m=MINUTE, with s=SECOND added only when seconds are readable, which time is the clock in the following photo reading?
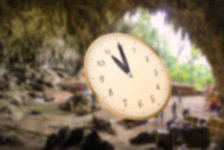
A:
h=11 m=0
